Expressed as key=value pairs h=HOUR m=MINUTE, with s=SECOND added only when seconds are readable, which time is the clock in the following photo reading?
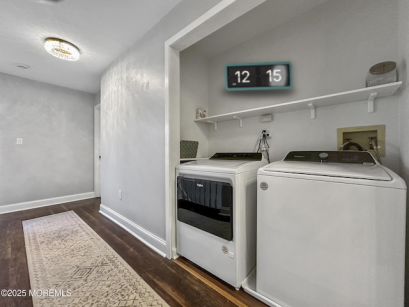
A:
h=12 m=15
